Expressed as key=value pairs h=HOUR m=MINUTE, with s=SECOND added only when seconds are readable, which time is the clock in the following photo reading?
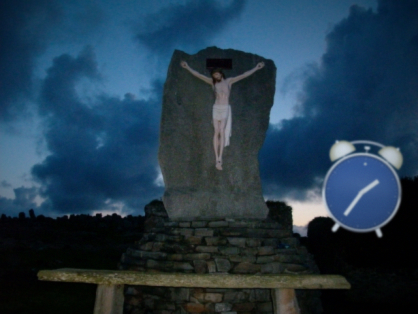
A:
h=1 m=35
